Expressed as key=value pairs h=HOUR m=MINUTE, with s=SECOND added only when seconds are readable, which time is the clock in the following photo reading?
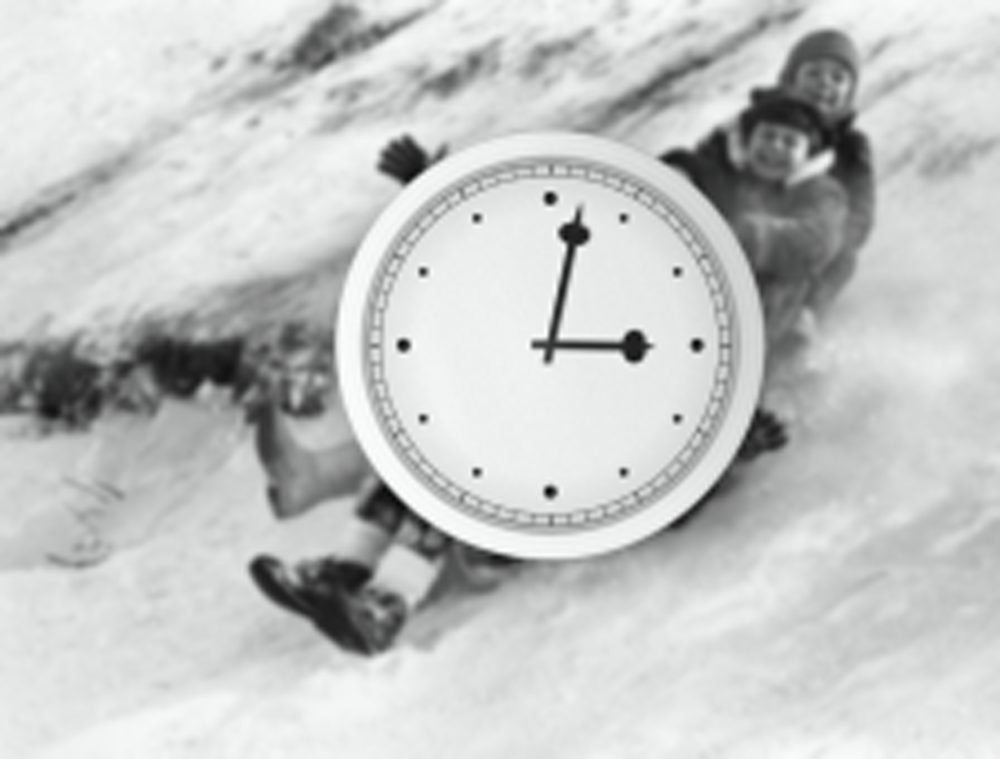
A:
h=3 m=2
